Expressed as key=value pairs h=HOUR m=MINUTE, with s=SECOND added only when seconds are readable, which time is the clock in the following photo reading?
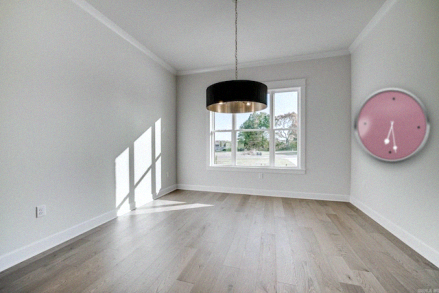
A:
h=6 m=28
